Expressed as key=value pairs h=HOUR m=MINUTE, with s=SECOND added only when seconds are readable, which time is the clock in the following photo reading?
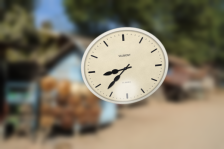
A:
h=8 m=37
